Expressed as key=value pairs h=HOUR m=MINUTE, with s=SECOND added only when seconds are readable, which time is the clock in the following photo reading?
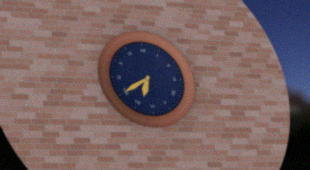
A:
h=6 m=40
